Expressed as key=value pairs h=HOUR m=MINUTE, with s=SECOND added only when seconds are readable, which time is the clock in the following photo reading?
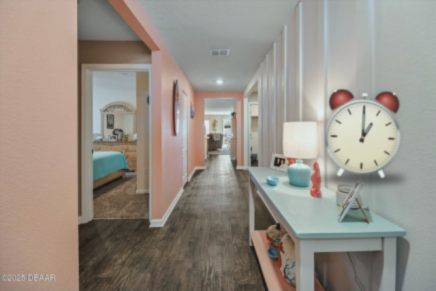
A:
h=1 m=0
